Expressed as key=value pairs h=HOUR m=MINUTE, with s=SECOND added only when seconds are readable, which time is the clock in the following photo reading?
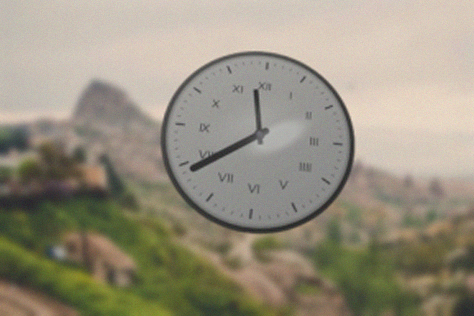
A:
h=11 m=39
